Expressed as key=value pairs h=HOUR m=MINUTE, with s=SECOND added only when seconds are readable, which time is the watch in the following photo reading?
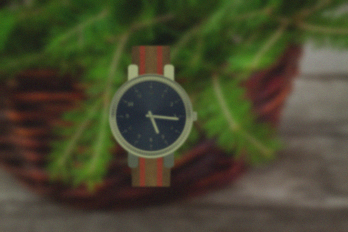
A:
h=5 m=16
